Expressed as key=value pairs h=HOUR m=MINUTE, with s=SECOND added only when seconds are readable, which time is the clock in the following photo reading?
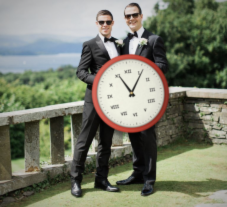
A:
h=11 m=6
